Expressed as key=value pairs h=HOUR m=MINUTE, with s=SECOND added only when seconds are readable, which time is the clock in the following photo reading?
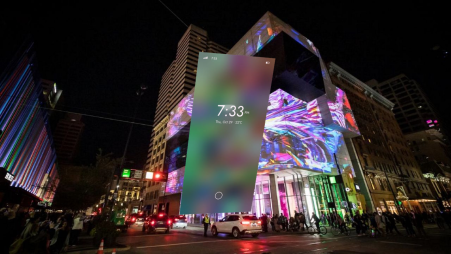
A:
h=7 m=33
